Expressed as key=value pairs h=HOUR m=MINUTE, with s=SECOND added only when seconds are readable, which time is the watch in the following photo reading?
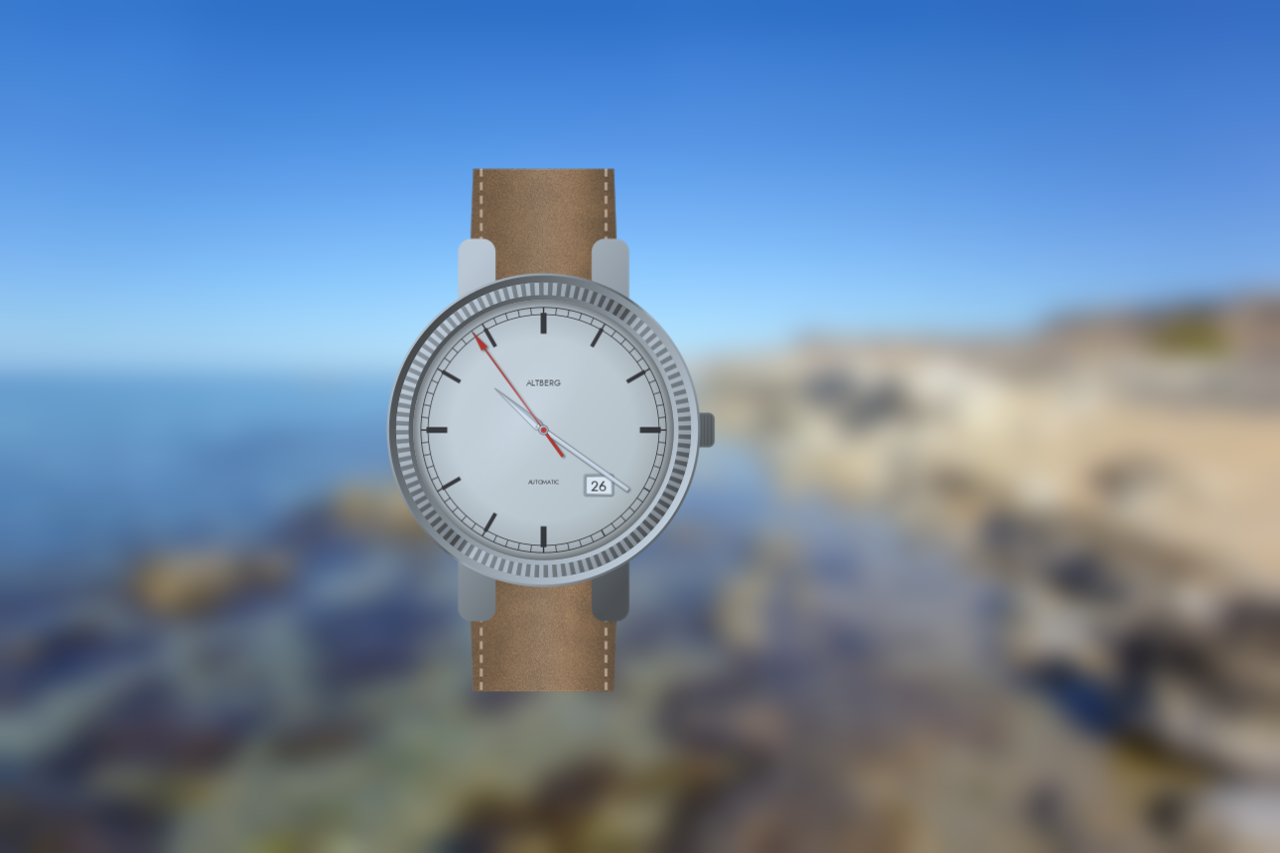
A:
h=10 m=20 s=54
